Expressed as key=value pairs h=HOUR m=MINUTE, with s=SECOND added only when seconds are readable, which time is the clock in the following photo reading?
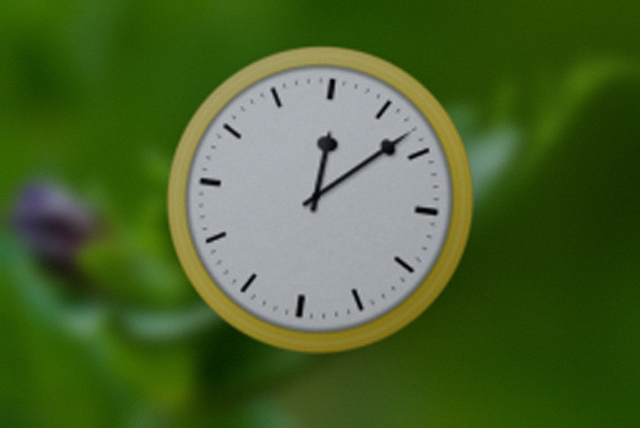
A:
h=12 m=8
